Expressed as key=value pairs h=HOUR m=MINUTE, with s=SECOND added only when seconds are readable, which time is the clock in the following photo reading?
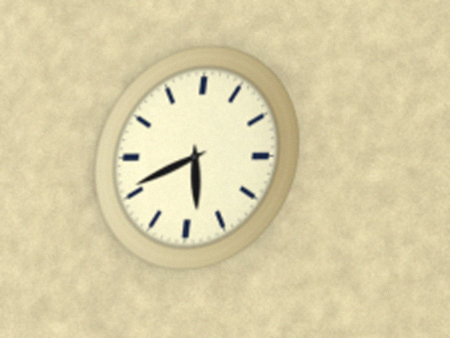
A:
h=5 m=41
